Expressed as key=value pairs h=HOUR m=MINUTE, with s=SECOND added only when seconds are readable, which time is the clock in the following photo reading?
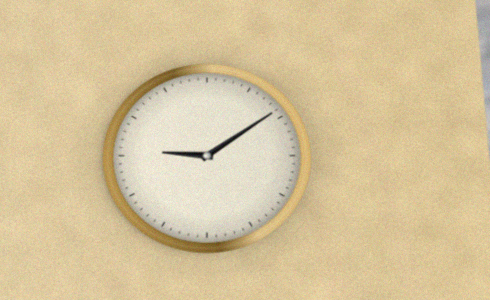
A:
h=9 m=9
